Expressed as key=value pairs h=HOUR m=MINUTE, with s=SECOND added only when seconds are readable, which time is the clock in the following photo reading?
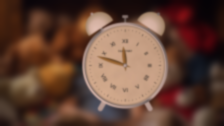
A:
h=11 m=48
